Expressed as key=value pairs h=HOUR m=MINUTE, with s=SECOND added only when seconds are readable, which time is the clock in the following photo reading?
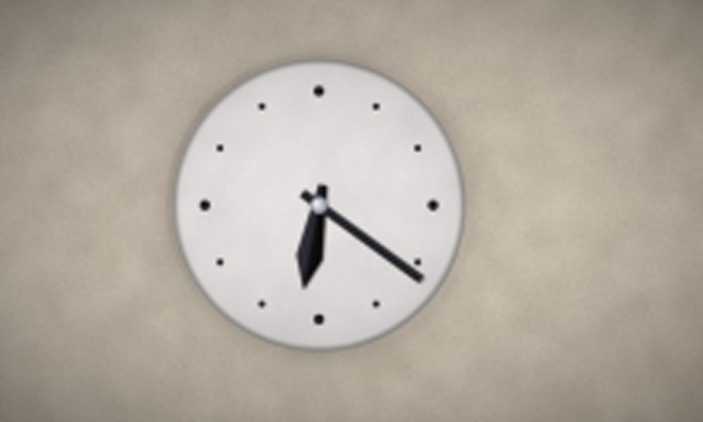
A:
h=6 m=21
